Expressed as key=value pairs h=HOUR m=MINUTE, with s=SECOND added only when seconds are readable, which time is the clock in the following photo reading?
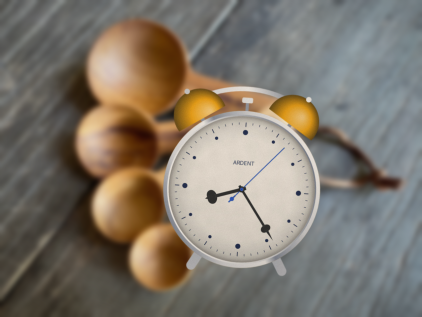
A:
h=8 m=24 s=7
